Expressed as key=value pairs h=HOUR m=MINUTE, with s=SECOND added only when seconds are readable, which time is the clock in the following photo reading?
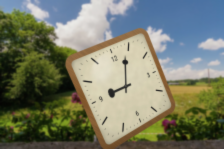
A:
h=9 m=4
